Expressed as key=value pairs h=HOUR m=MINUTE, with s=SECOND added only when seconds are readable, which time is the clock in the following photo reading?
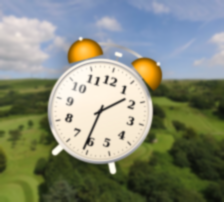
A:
h=1 m=31
